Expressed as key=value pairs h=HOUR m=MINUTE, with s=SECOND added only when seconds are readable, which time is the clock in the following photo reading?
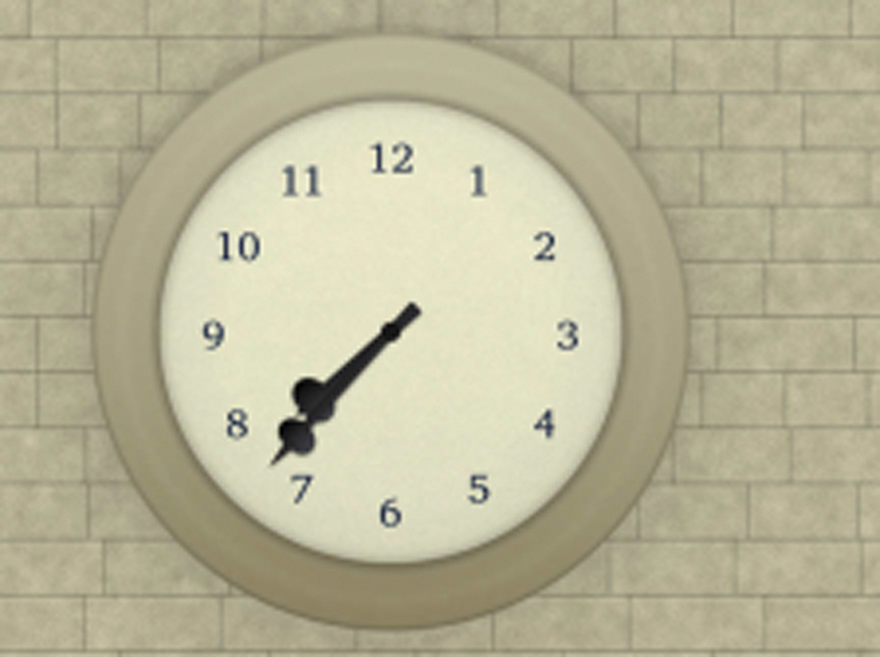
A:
h=7 m=37
